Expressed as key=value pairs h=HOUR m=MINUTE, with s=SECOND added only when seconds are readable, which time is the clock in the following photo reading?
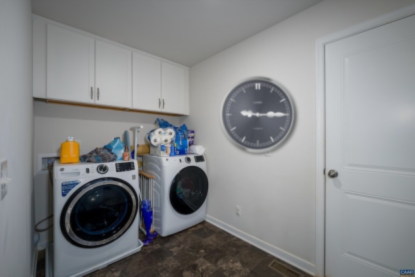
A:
h=9 m=15
